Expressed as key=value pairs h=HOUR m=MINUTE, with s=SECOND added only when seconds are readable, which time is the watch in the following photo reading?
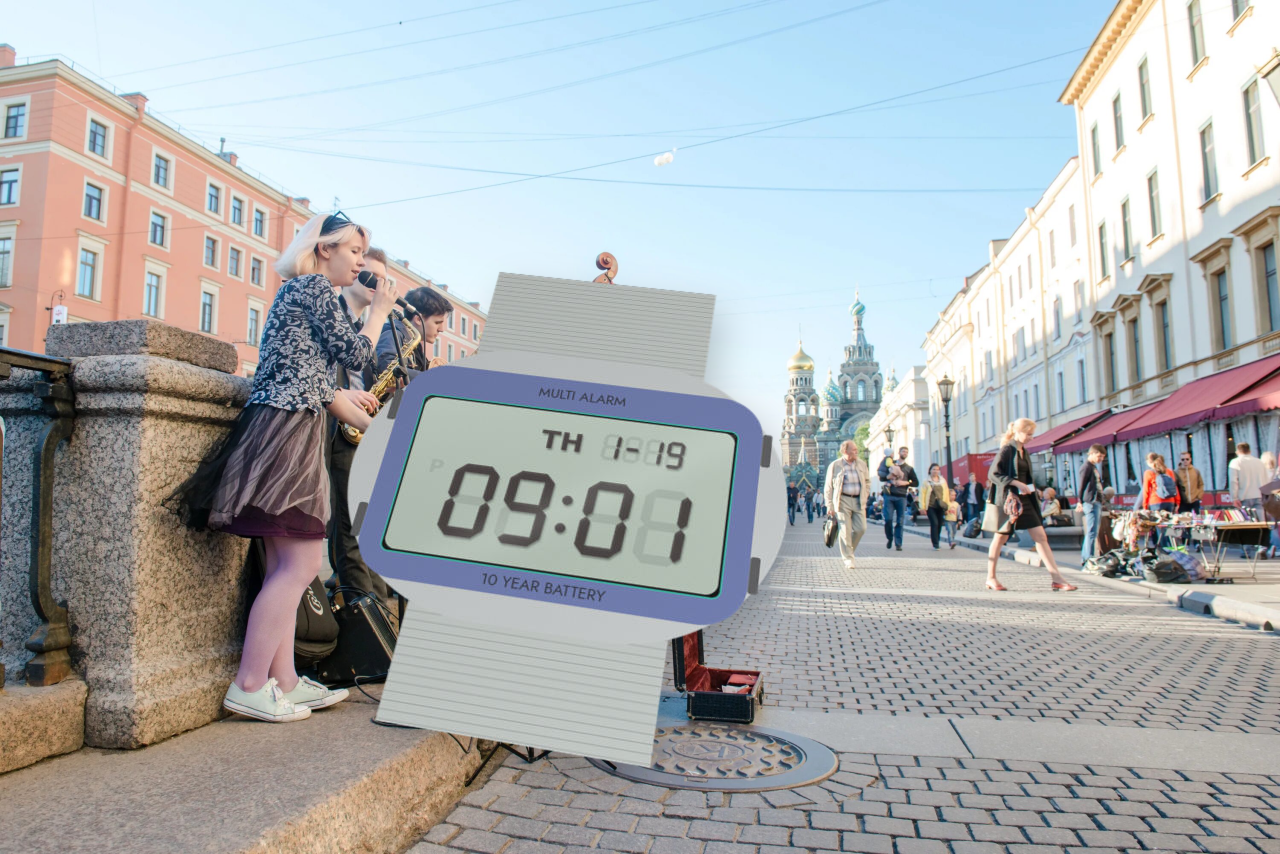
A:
h=9 m=1
